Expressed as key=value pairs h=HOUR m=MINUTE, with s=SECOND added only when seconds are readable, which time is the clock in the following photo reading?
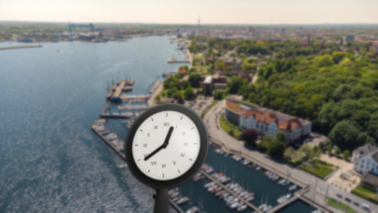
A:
h=12 m=39
